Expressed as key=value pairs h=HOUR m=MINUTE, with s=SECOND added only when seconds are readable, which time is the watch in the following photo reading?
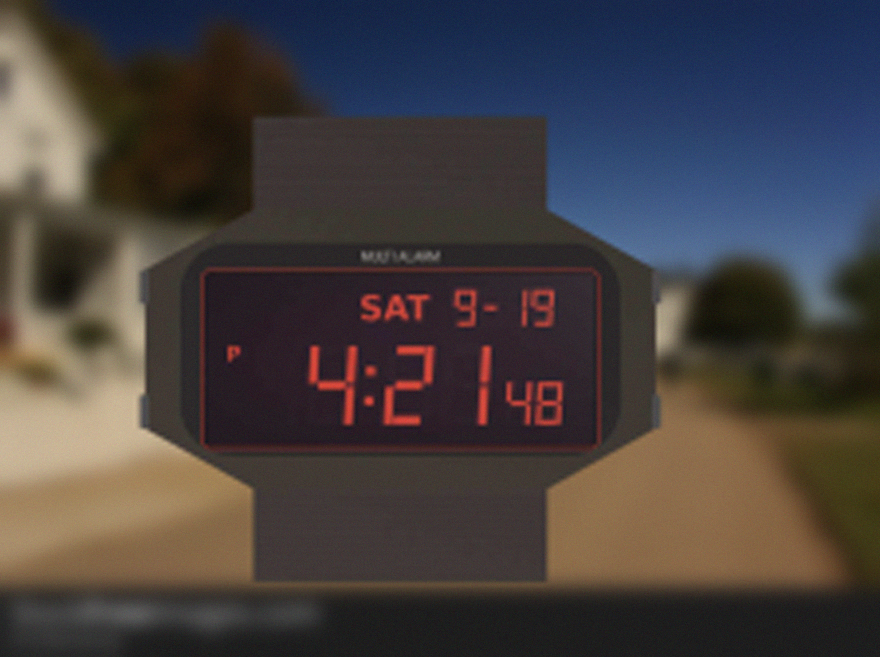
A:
h=4 m=21 s=48
